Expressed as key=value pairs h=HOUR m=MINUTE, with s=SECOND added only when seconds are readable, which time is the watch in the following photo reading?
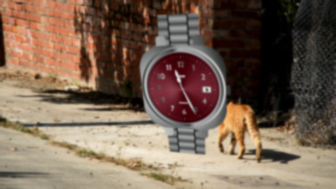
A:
h=11 m=26
